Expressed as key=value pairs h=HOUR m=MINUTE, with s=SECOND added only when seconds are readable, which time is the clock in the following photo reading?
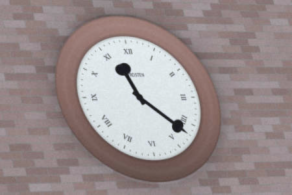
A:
h=11 m=22
